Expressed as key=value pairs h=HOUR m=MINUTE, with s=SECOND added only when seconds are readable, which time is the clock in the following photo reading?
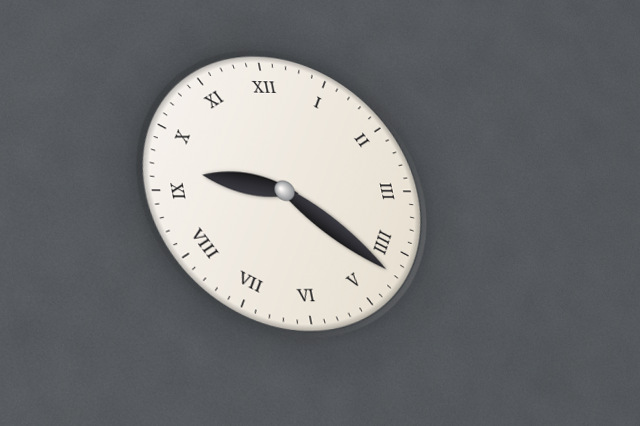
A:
h=9 m=22
